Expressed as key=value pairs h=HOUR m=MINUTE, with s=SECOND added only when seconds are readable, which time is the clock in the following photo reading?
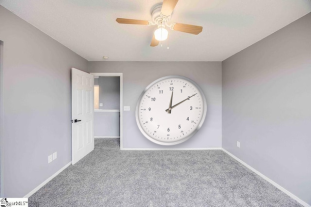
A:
h=12 m=10
